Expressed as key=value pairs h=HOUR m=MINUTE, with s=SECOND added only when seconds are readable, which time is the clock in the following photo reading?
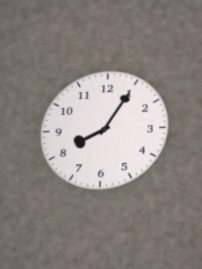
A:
h=8 m=5
